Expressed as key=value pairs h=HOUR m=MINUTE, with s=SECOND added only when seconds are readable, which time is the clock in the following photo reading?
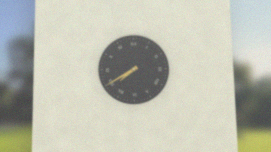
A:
h=7 m=40
